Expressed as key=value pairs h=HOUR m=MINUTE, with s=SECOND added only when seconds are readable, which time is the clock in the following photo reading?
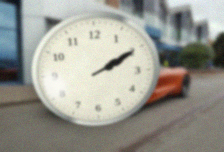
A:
h=2 m=10
